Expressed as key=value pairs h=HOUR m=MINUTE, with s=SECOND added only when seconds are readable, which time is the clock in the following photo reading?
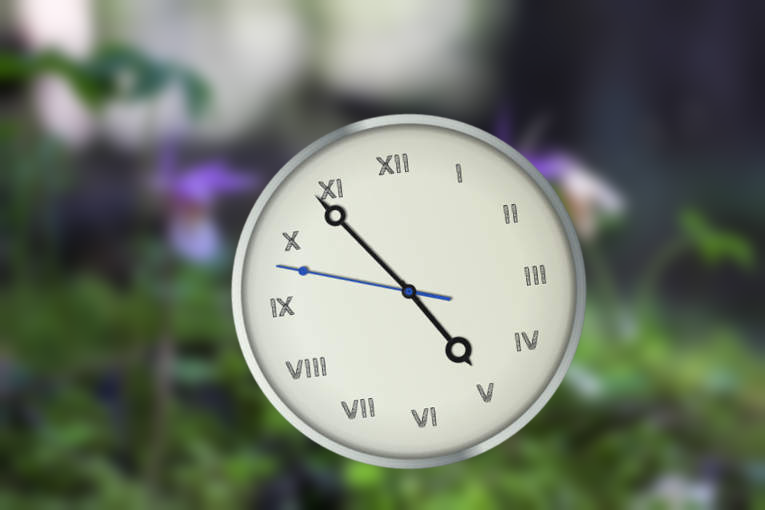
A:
h=4 m=53 s=48
